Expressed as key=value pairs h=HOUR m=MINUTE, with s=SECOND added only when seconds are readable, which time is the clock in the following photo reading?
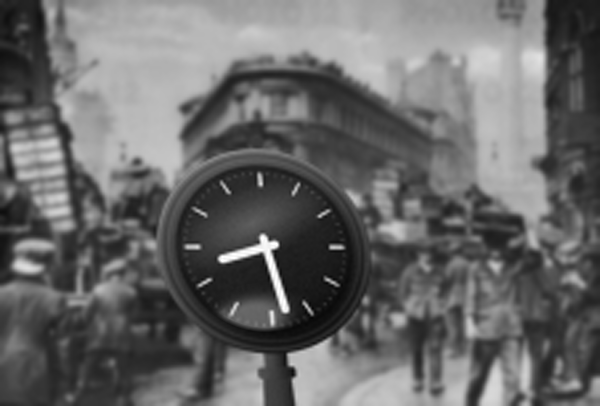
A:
h=8 m=28
